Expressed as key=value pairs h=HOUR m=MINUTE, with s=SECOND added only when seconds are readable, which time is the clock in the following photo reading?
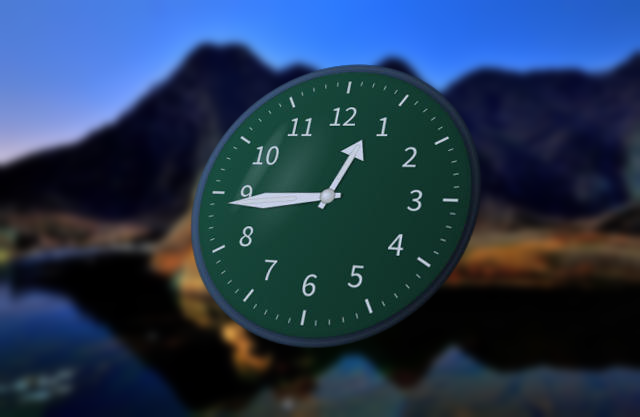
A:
h=12 m=44
